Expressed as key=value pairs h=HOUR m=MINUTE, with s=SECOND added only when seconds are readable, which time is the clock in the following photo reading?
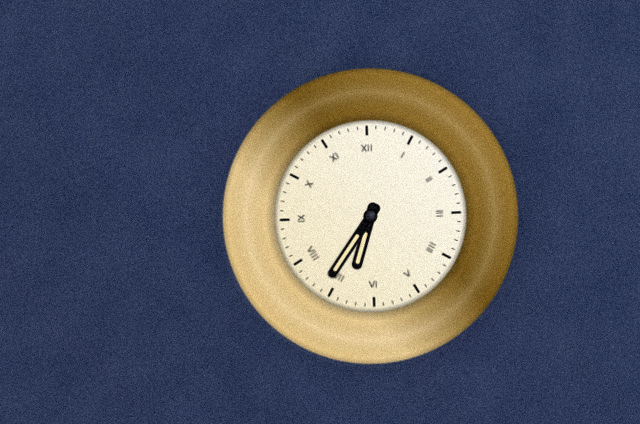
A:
h=6 m=36
